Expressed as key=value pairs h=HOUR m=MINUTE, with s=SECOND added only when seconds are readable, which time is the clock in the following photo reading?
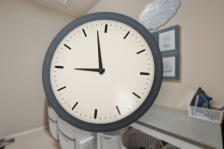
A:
h=8 m=58
